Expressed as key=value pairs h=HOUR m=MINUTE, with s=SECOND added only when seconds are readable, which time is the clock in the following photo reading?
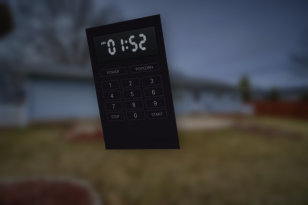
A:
h=1 m=52
